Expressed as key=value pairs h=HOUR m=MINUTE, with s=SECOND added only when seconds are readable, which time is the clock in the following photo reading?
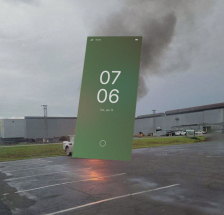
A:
h=7 m=6
